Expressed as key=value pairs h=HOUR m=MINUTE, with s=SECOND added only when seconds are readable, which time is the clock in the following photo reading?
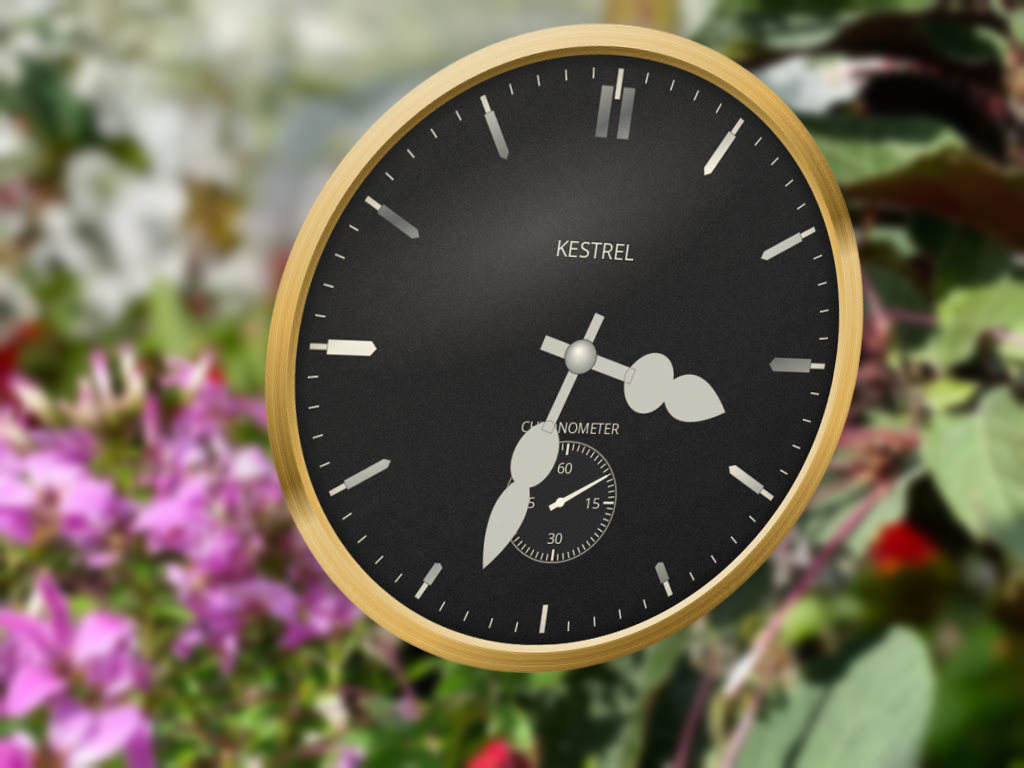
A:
h=3 m=33 s=10
